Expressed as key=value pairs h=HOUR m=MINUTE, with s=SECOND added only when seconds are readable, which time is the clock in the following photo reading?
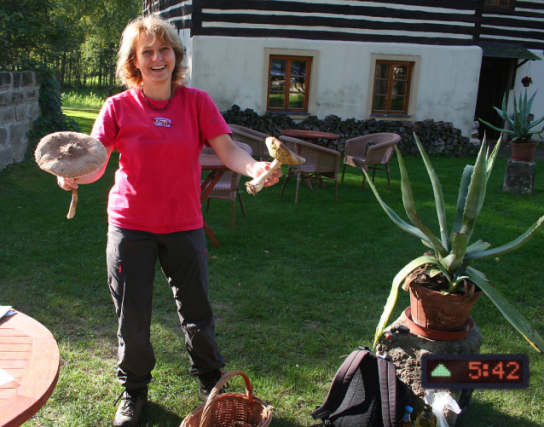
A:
h=5 m=42
